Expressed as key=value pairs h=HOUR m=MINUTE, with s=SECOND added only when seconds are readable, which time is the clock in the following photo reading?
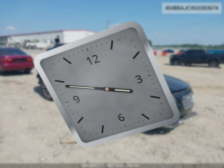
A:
h=3 m=49
